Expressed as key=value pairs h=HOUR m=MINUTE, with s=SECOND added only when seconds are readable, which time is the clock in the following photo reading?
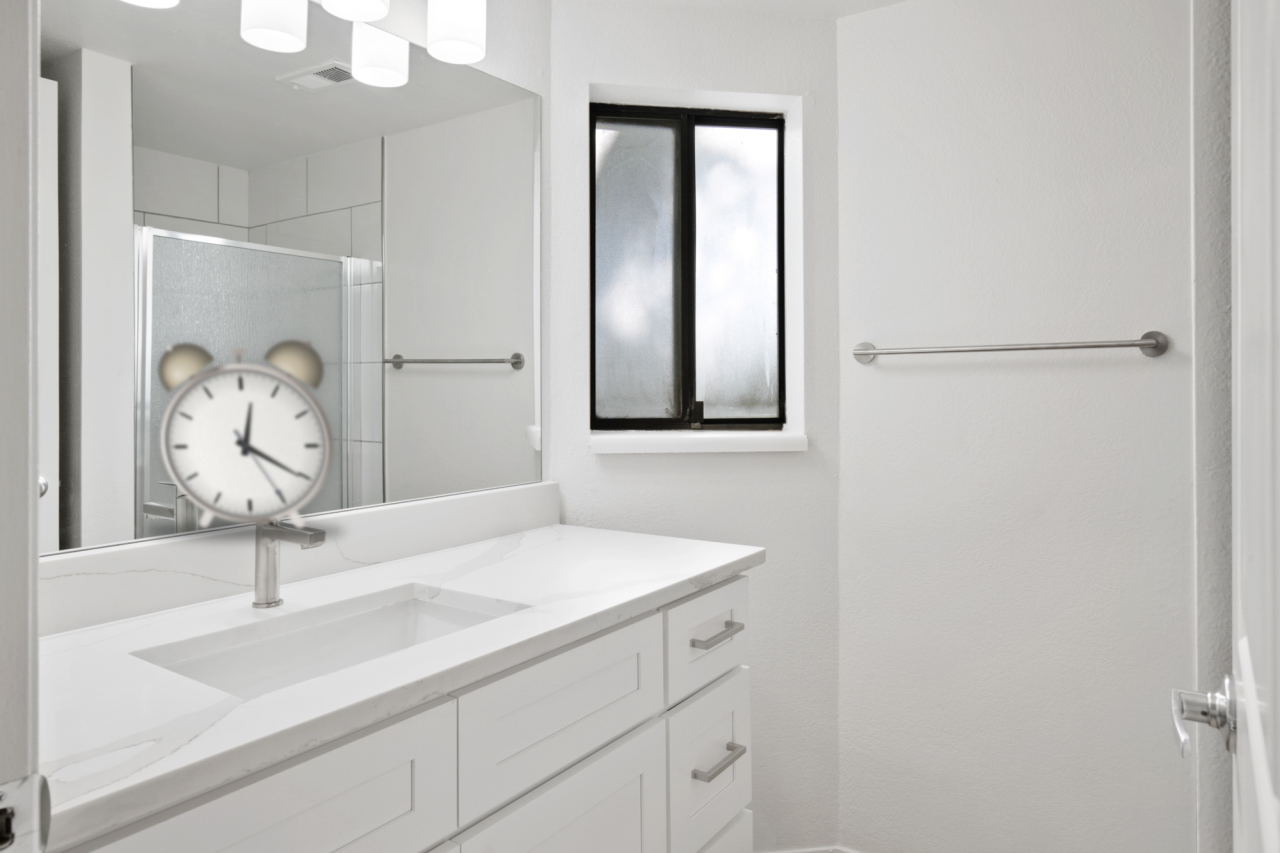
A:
h=12 m=20 s=25
